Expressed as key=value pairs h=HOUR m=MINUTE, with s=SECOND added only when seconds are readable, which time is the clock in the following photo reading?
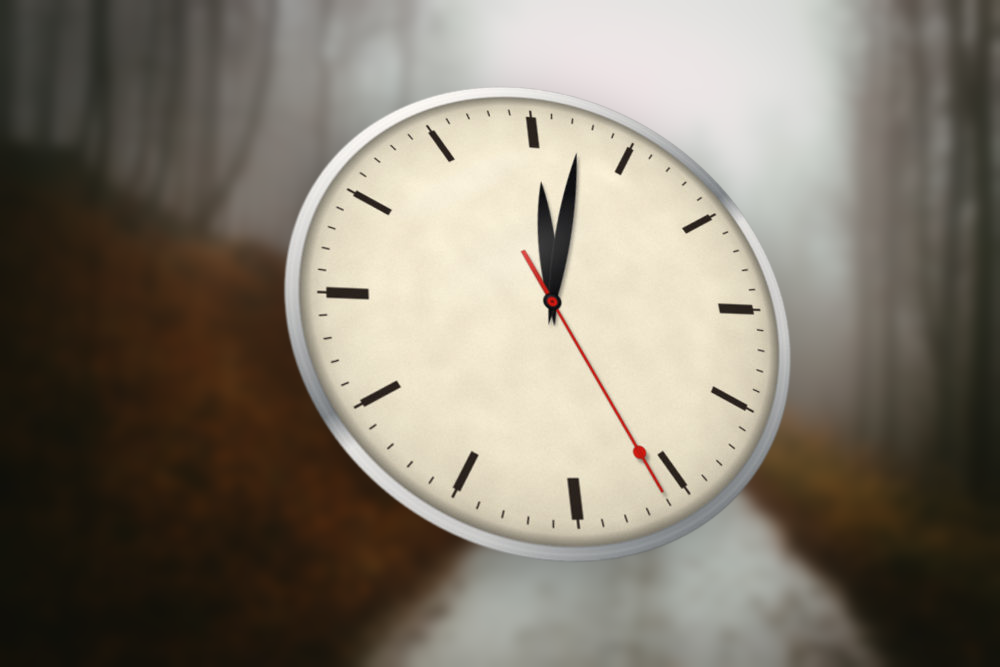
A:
h=12 m=2 s=26
